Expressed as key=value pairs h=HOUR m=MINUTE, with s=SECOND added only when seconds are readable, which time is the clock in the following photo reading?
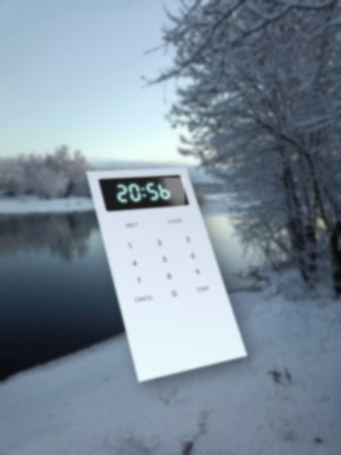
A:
h=20 m=56
